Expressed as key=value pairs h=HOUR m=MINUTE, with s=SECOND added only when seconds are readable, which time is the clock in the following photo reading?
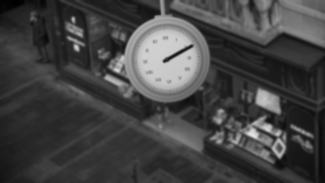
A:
h=2 m=11
